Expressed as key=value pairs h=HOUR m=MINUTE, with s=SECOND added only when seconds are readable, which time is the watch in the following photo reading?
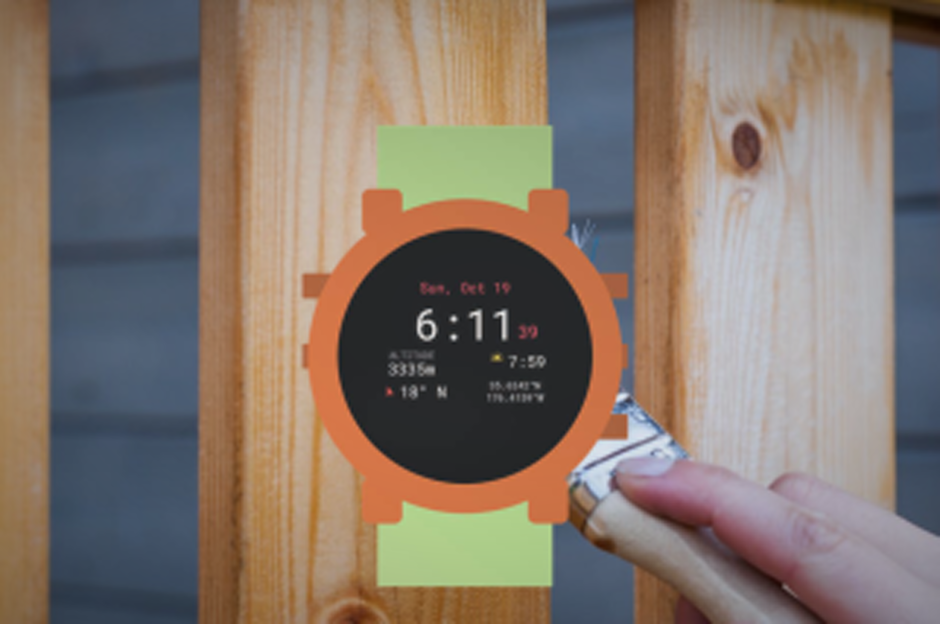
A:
h=6 m=11
